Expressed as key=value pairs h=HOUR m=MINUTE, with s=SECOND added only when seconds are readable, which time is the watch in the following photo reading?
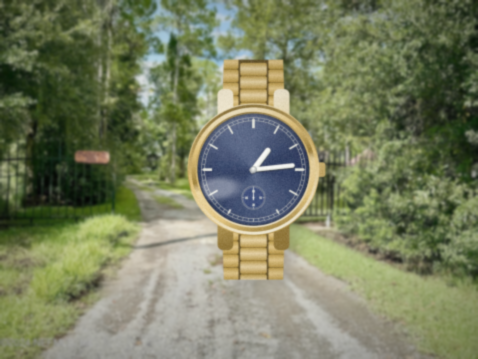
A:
h=1 m=14
